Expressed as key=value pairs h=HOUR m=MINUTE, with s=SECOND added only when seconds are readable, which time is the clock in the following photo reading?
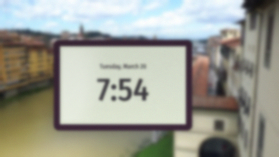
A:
h=7 m=54
